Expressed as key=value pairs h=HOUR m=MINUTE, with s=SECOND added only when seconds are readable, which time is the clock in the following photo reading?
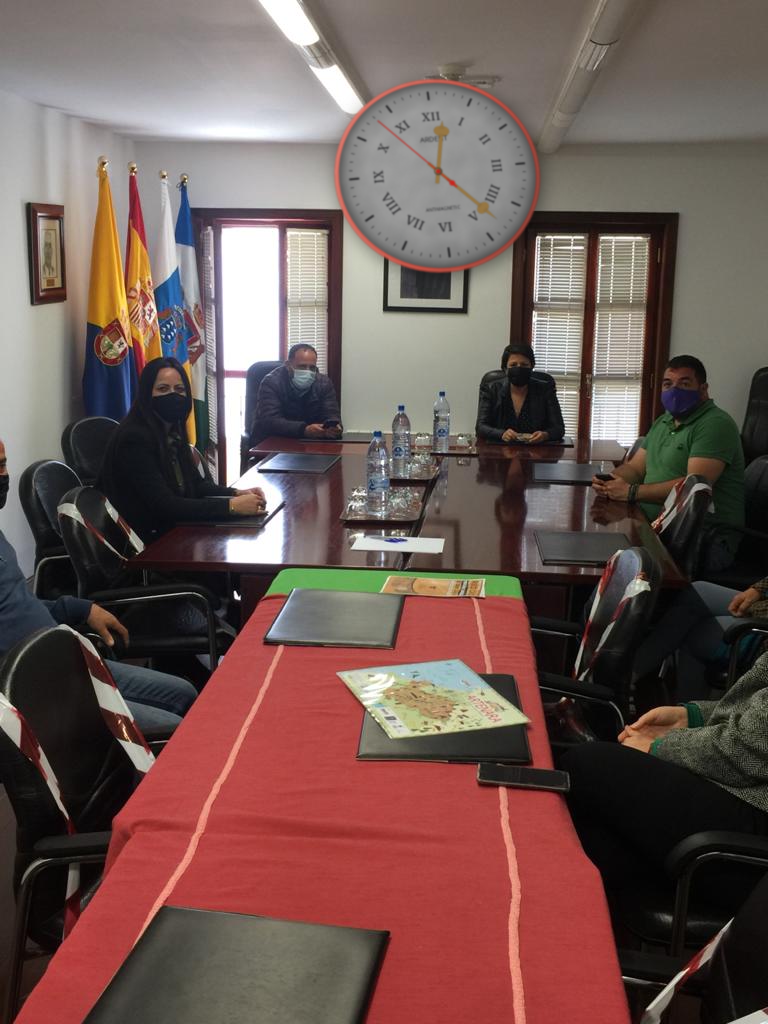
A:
h=12 m=22 s=53
